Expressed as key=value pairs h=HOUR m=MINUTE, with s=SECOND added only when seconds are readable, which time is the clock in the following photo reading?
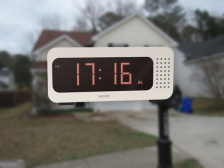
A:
h=17 m=16
